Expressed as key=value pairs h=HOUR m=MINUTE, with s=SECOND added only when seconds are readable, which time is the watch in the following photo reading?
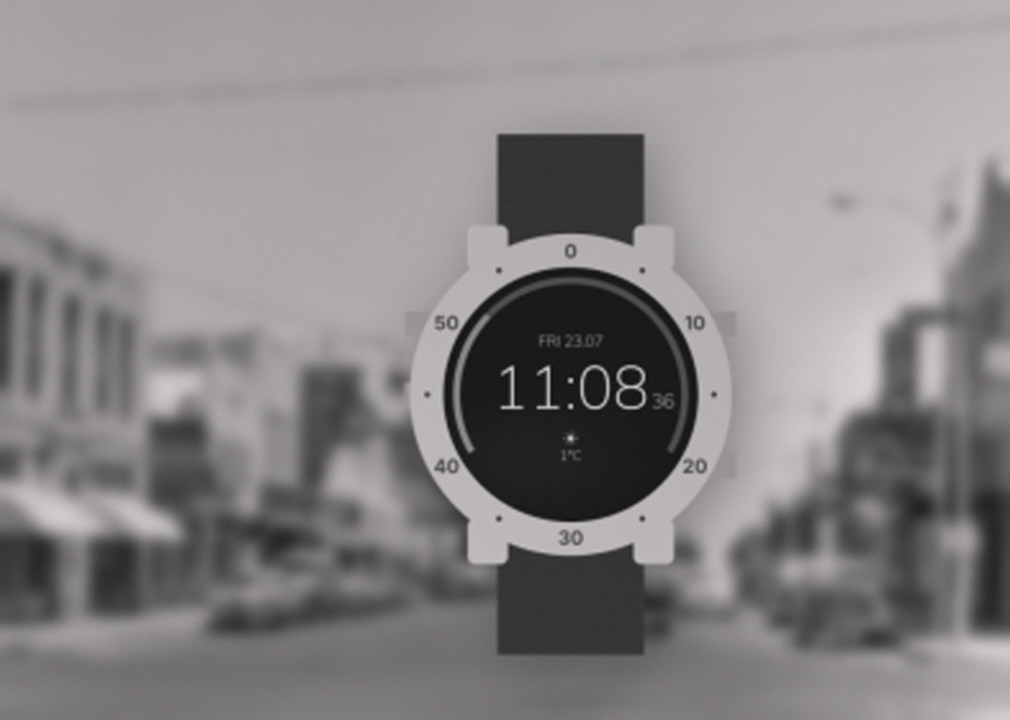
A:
h=11 m=8
